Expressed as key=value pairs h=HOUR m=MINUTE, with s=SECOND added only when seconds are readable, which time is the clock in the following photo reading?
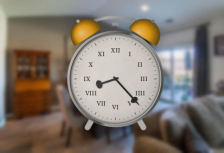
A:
h=8 m=23
